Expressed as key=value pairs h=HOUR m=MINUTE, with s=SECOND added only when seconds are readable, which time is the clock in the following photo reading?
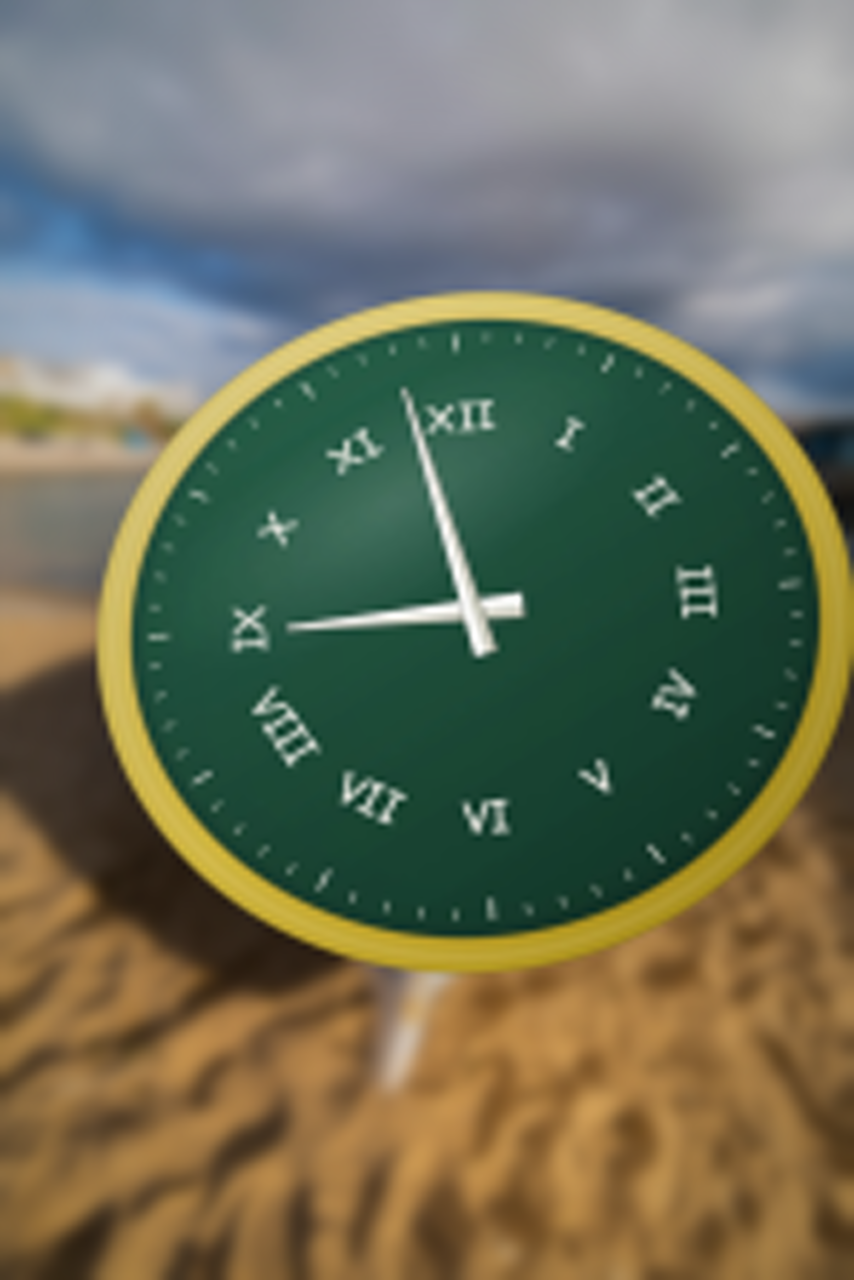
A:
h=8 m=58
